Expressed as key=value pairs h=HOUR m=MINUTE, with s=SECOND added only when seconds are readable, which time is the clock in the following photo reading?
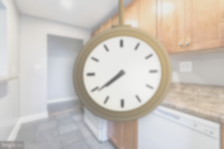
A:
h=7 m=39
